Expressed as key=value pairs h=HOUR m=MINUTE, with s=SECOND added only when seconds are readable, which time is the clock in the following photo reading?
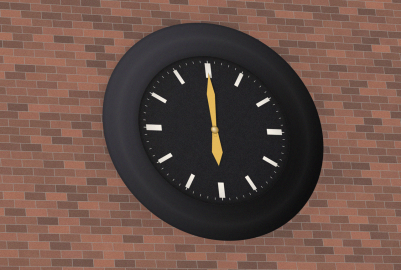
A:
h=6 m=0
